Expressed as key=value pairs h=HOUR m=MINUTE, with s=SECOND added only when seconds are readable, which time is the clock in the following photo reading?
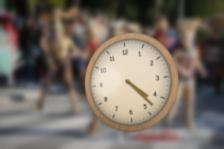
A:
h=4 m=23
